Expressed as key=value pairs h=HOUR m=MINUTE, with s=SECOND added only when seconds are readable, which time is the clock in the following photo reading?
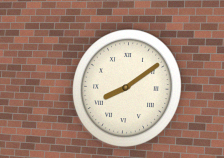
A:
h=8 m=9
